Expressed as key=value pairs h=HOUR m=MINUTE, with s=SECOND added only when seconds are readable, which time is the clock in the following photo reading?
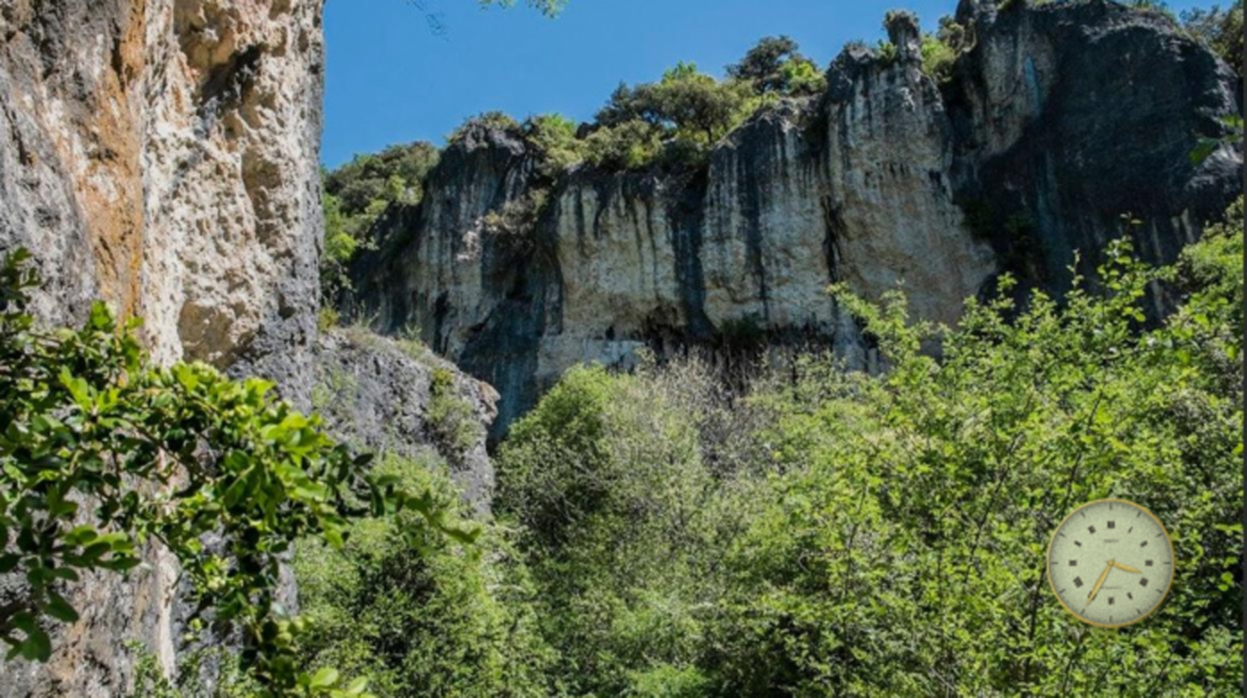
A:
h=3 m=35
